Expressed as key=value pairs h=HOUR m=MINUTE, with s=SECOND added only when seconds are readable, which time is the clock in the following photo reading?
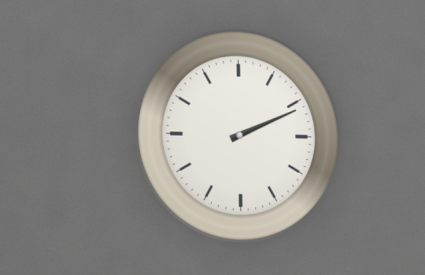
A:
h=2 m=11
